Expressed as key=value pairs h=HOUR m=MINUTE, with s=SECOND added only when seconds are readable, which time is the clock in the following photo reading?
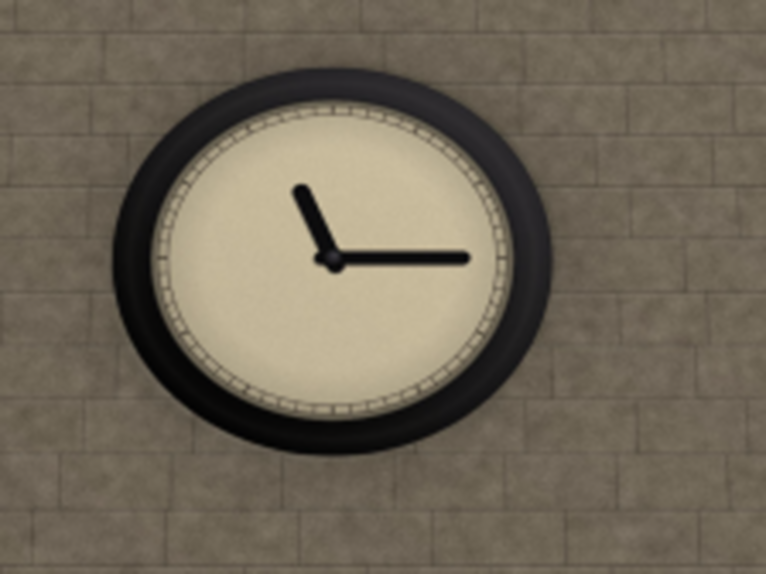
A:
h=11 m=15
